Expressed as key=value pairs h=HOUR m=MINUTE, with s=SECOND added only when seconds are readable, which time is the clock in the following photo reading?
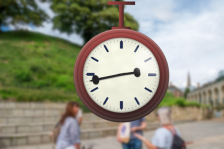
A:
h=2 m=43
